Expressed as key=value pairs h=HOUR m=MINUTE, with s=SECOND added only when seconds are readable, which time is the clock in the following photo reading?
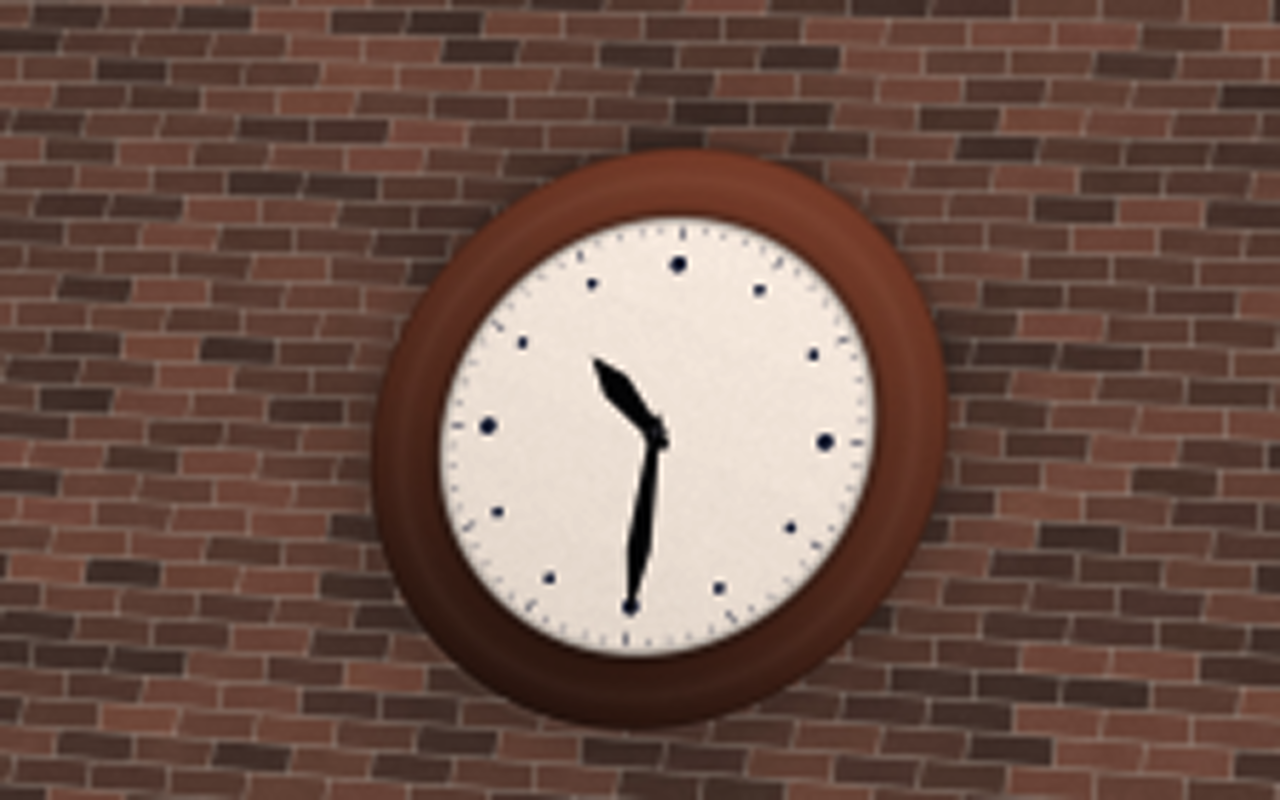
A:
h=10 m=30
